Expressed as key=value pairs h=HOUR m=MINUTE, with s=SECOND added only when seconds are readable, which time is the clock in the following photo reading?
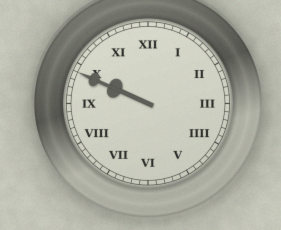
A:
h=9 m=49
